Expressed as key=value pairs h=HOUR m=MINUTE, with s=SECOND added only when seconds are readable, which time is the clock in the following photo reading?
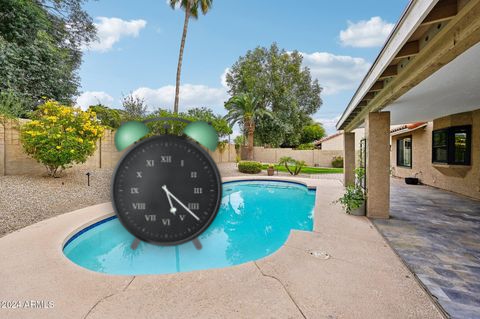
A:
h=5 m=22
